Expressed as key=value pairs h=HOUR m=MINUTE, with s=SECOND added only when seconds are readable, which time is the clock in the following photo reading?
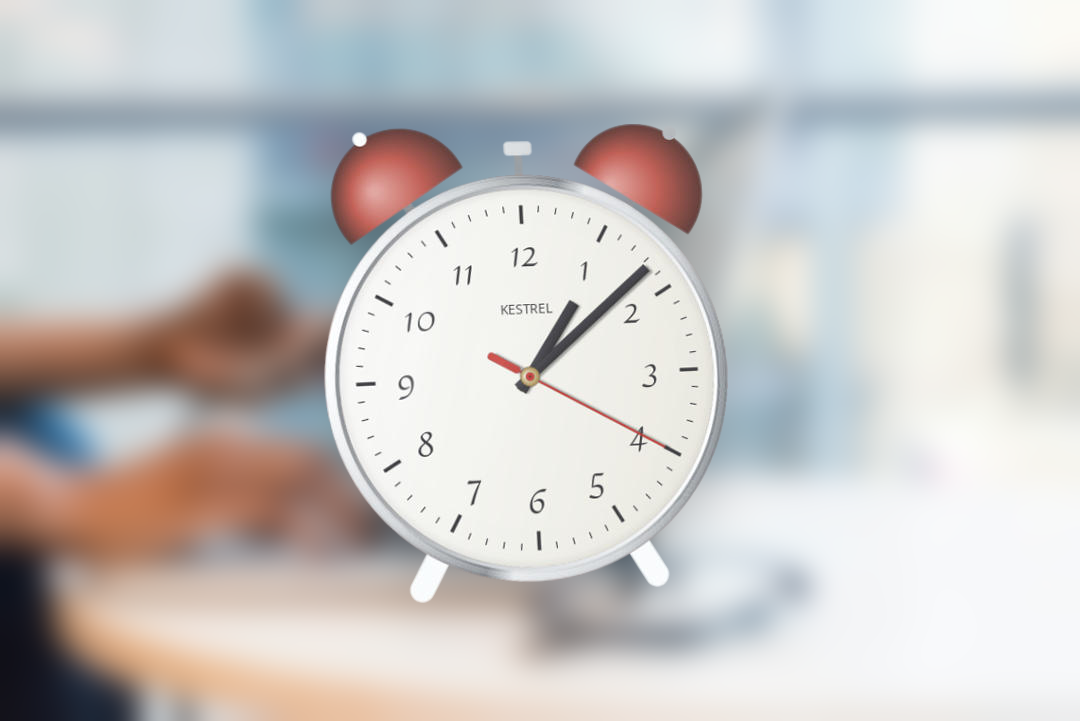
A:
h=1 m=8 s=20
